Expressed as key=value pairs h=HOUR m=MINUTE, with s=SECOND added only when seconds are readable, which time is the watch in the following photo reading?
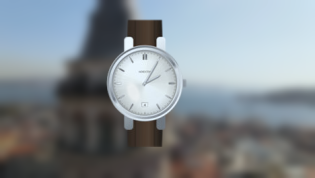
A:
h=2 m=5
